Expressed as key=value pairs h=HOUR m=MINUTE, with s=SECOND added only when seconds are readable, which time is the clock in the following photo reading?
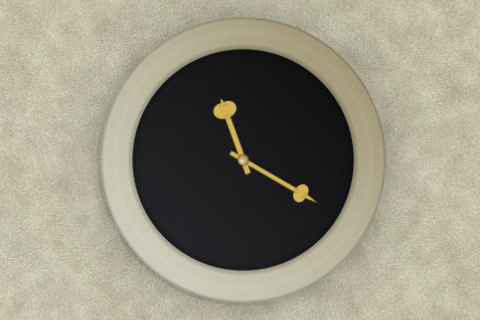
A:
h=11 m=20
